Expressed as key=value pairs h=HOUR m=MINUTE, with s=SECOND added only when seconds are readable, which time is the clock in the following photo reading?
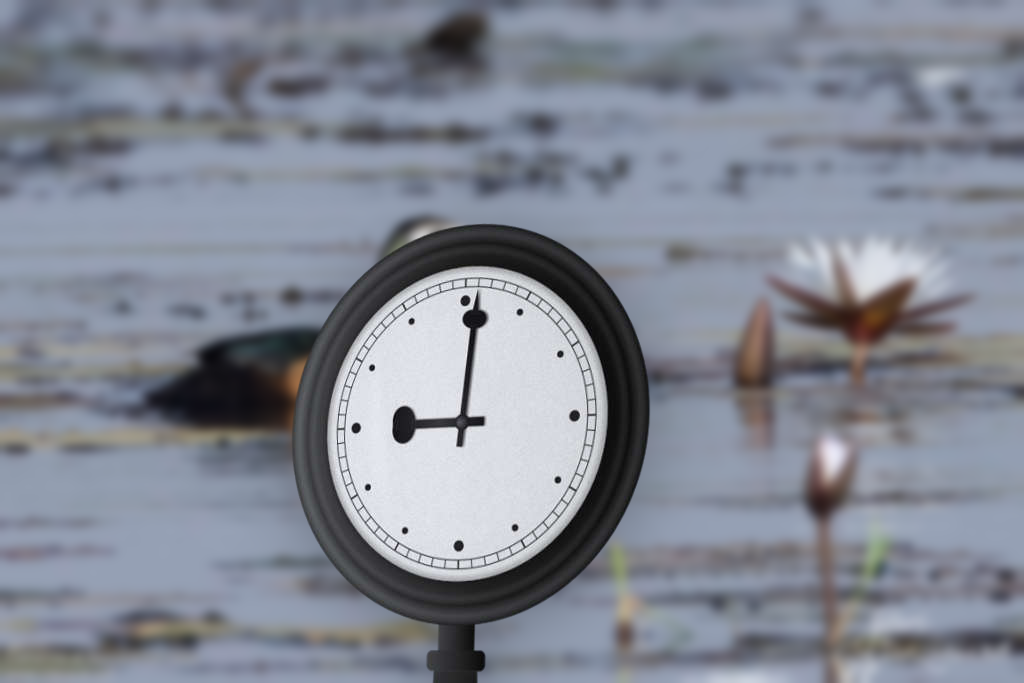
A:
h=9 m=1
